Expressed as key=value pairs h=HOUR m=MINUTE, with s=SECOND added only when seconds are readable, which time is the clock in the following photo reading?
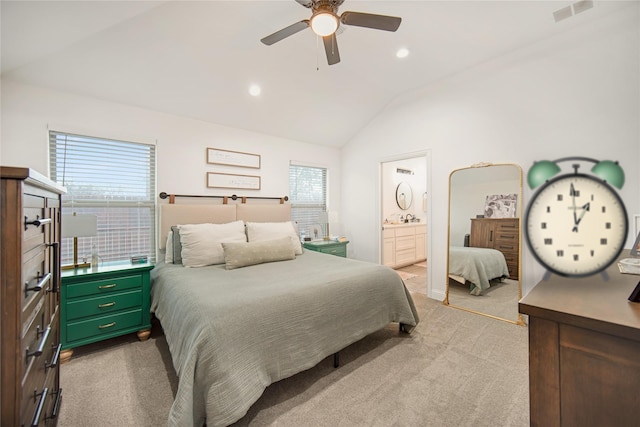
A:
h=12 m=59
